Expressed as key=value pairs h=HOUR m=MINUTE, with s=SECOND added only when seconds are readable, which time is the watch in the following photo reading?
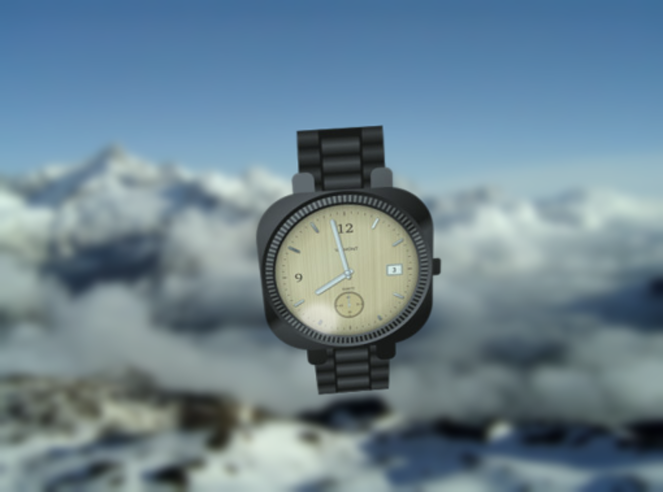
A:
h=7 m=58
